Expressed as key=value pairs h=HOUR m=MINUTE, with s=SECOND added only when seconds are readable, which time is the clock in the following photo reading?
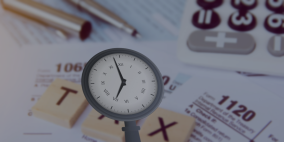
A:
h=6 m=58
